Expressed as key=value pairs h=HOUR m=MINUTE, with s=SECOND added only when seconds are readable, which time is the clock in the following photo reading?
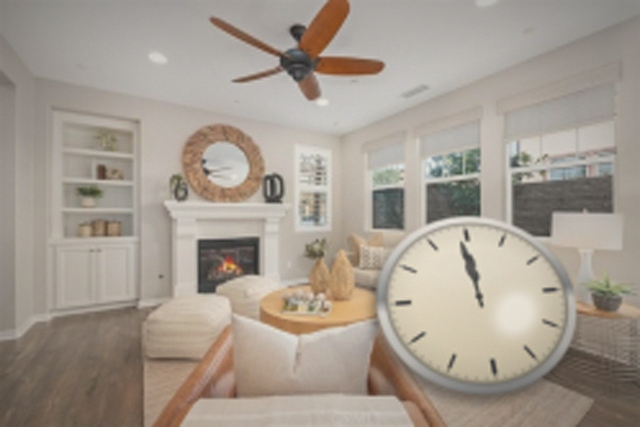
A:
h=11 m=59
